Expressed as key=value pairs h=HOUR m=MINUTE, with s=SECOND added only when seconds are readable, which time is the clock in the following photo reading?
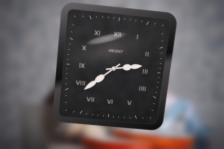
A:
h=2 m=38
